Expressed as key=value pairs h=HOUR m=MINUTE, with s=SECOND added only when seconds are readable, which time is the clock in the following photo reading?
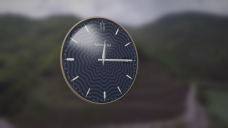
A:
h=12 m=15
